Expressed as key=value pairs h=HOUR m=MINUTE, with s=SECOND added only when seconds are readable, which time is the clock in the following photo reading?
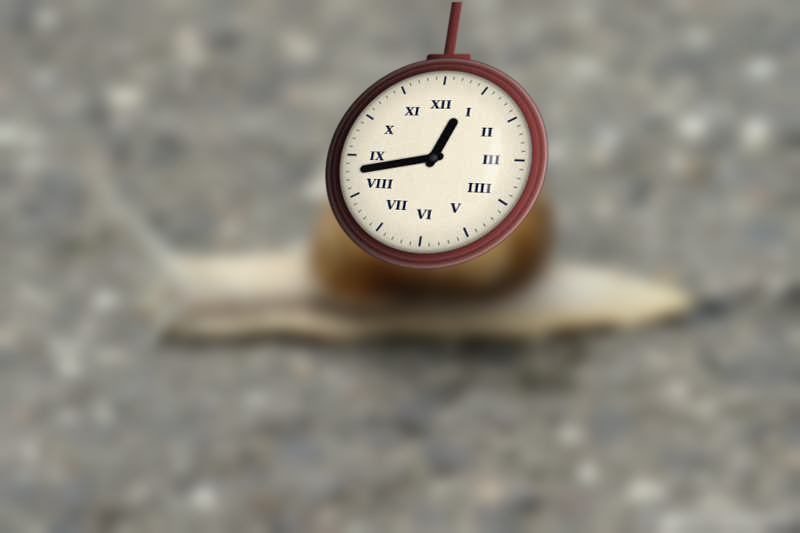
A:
h=12 m=43
